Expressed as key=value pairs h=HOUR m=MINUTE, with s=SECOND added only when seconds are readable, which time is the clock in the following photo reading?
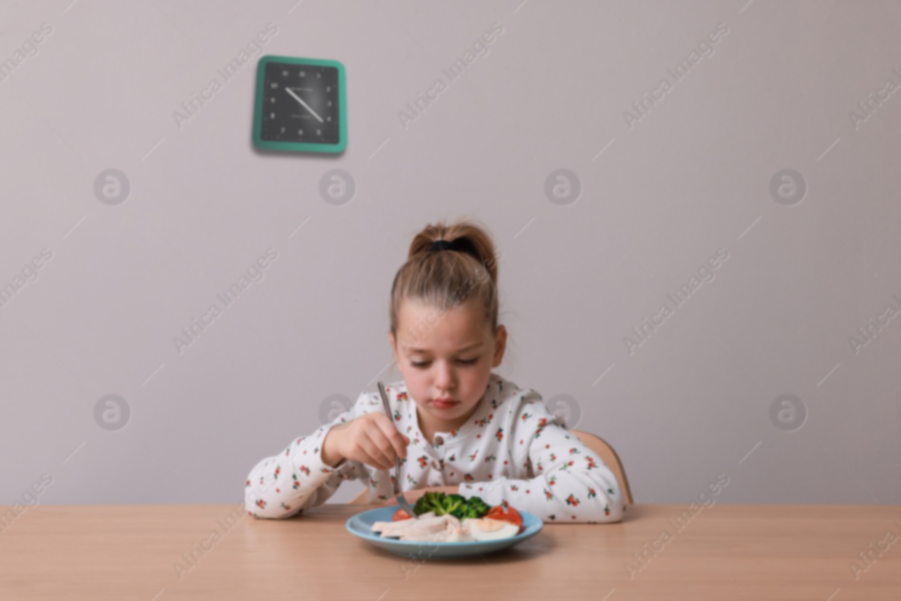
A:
h=10 m=22
